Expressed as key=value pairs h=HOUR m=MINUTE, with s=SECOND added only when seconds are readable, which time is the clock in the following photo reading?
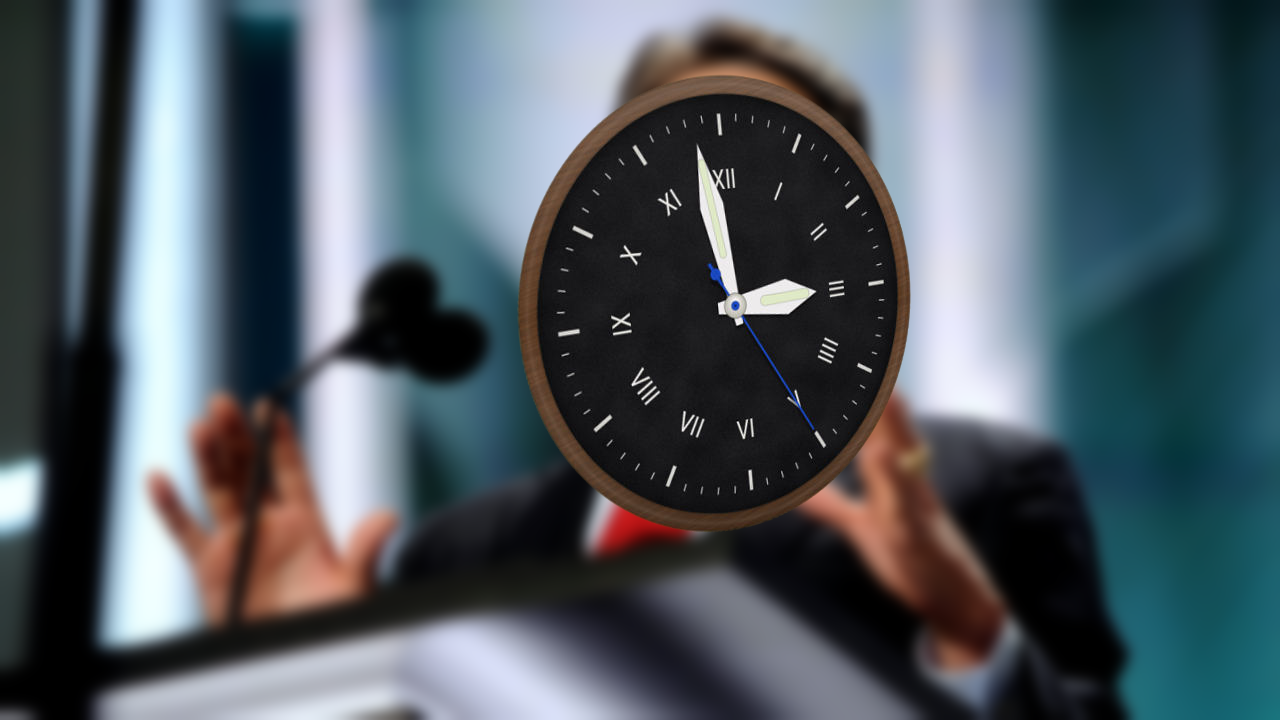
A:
h=2 m=58 s=25
